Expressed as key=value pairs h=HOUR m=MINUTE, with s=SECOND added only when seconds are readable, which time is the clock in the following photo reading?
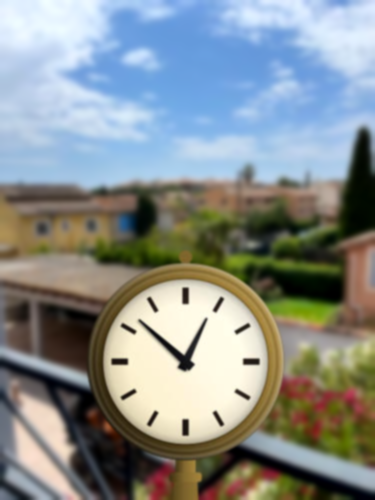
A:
h=12 m=52
